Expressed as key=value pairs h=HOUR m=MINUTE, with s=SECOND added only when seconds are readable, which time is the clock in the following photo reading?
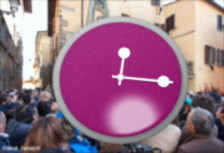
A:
h=12 m=16
